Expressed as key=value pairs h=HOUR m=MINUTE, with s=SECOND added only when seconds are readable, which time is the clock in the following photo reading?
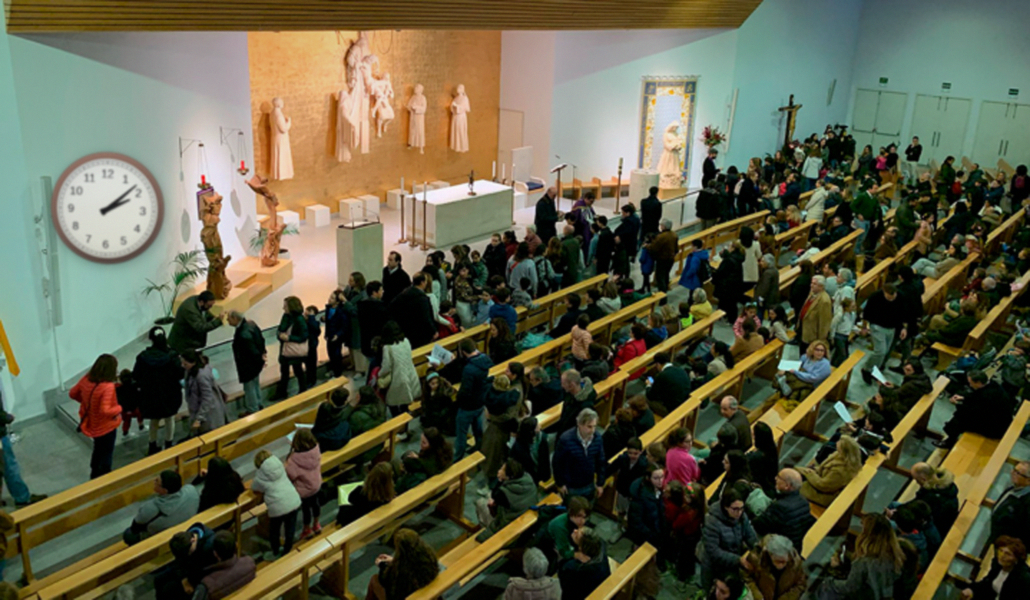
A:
h=2 m=8
